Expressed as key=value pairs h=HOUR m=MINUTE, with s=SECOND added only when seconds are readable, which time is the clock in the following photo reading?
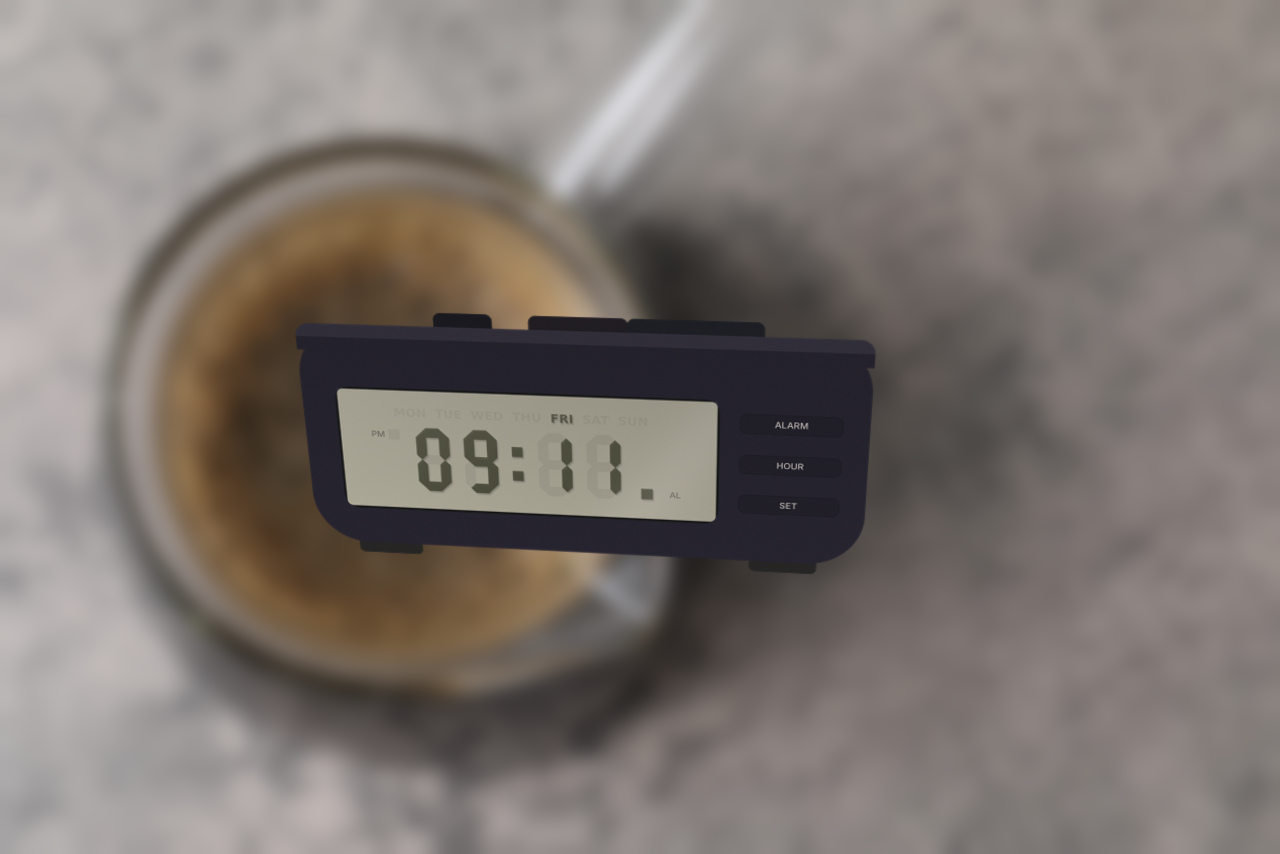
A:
h=9 m=11
